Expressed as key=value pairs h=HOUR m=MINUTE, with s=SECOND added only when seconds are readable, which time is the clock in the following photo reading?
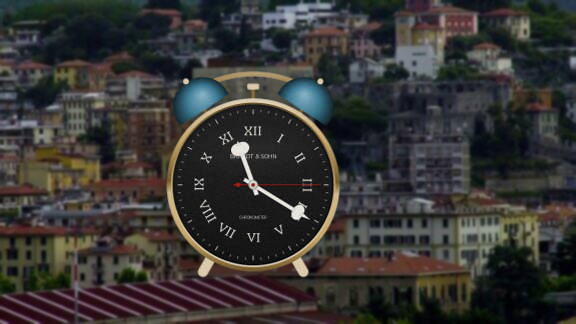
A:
h=11 m=20 s=15
